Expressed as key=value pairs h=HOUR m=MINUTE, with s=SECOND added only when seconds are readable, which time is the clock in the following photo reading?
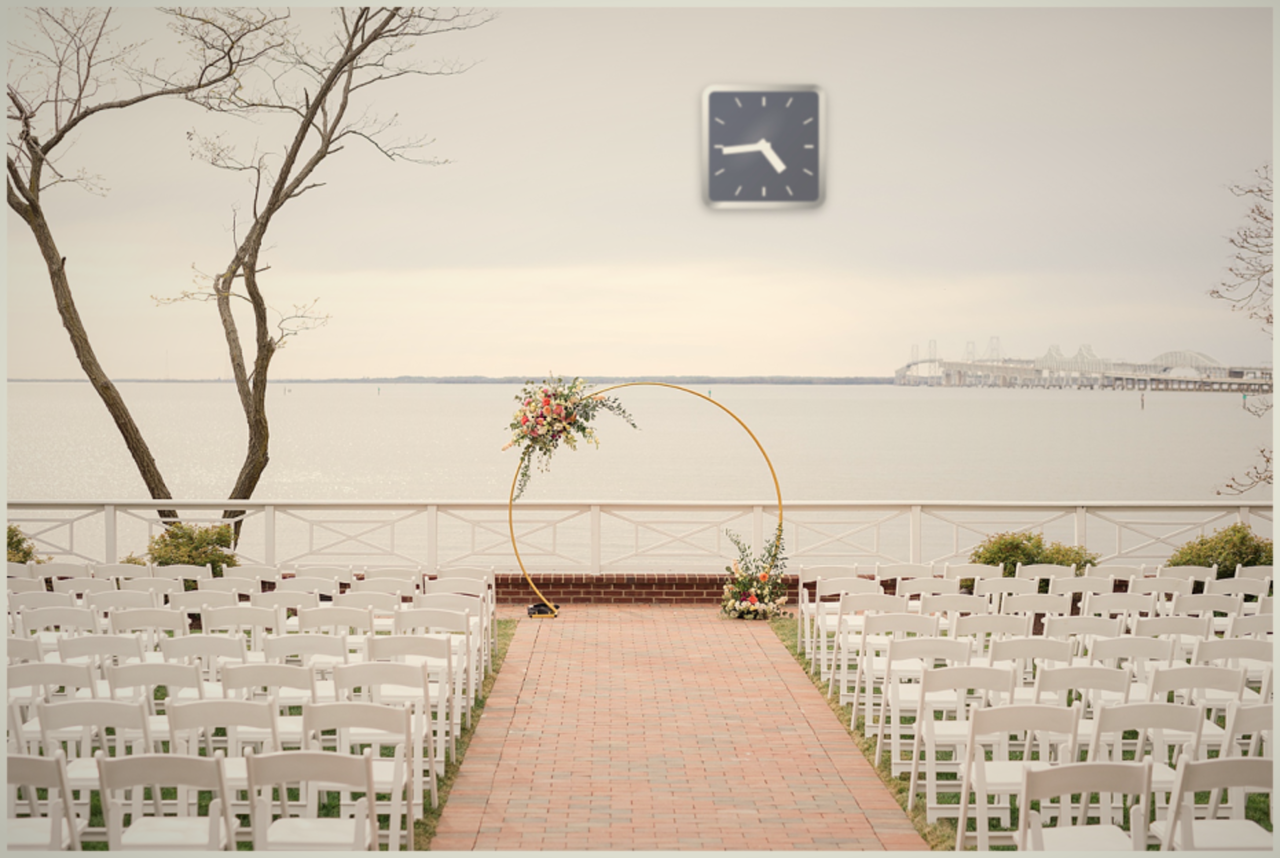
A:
h=4 m=44
